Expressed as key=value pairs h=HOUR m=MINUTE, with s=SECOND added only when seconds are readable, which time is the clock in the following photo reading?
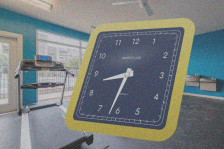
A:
h=8 m=32
